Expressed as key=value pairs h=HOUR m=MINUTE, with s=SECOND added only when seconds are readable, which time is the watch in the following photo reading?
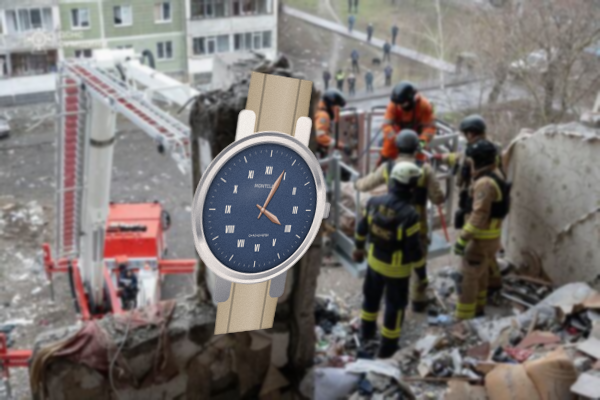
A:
h=4 m=4
